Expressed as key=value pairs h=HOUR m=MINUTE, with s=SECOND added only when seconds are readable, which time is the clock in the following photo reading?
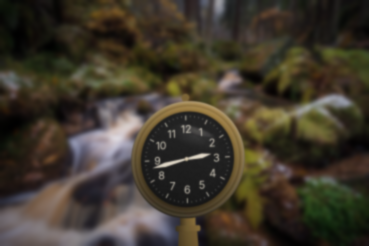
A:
h=2 m=43
